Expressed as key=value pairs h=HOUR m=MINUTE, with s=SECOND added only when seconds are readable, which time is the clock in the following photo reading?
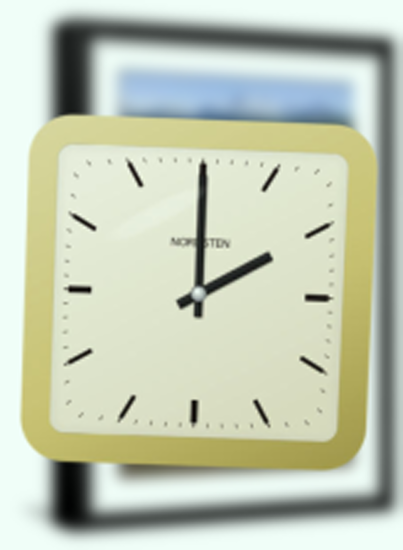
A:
h=2 m=0
